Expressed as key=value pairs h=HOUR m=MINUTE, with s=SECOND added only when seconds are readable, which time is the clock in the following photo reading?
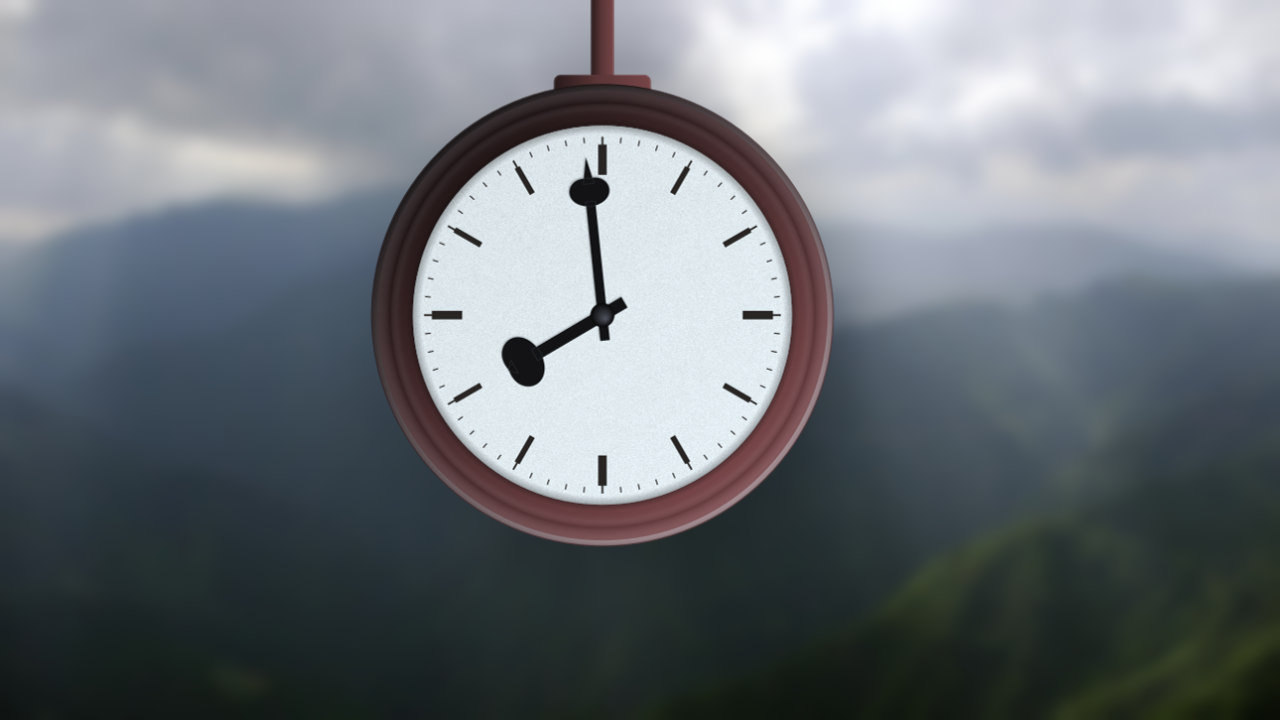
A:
h=7 m=59
